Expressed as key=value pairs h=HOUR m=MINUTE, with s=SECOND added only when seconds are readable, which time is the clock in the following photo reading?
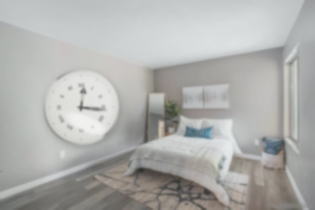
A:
h=12 m=16
